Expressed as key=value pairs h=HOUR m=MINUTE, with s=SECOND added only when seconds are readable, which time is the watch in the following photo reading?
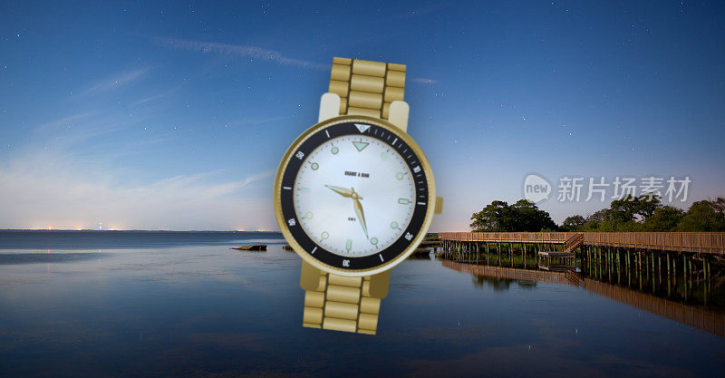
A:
h=9 m=26
